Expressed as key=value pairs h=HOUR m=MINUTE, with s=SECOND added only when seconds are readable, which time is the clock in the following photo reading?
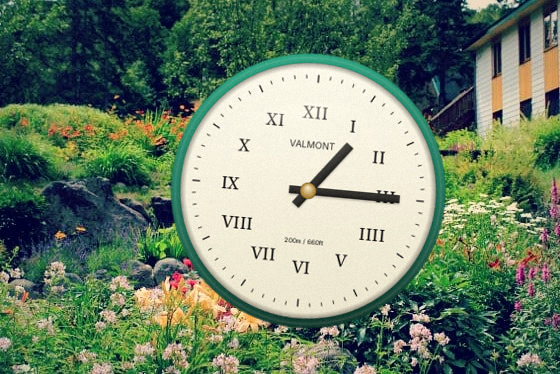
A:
h=1 m=15
